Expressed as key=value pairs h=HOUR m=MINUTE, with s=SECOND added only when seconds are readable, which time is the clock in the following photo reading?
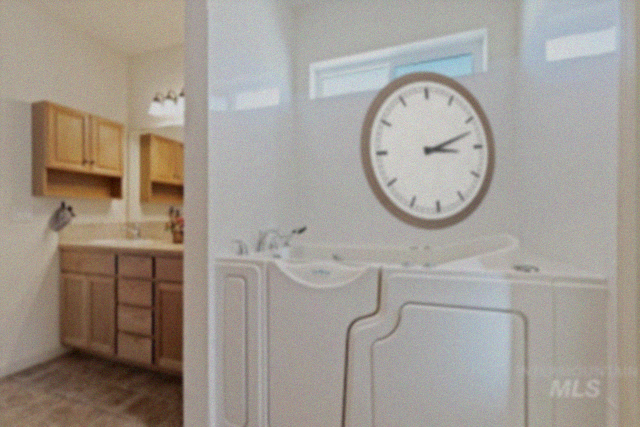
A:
h=3 m=12
